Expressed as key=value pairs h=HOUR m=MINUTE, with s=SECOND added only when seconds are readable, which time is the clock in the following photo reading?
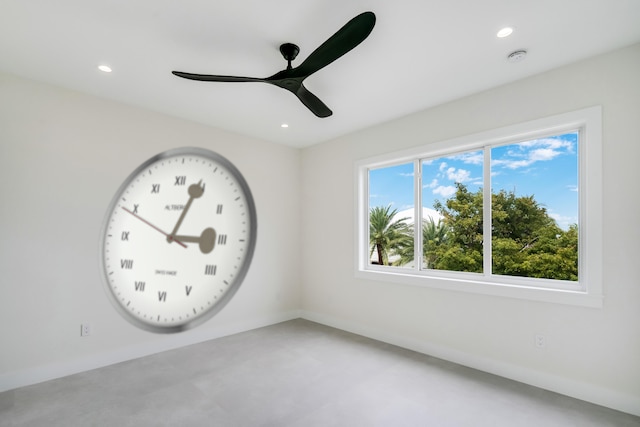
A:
h=3 m=3 s=49
